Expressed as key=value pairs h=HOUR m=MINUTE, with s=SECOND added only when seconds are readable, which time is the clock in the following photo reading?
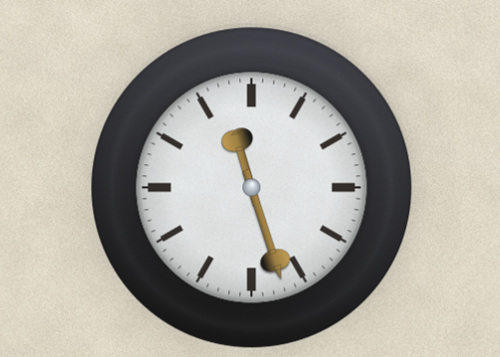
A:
h=11 m=27
